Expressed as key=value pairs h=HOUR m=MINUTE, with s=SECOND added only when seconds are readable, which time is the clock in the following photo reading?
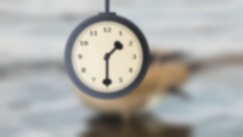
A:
h=1 m=30
